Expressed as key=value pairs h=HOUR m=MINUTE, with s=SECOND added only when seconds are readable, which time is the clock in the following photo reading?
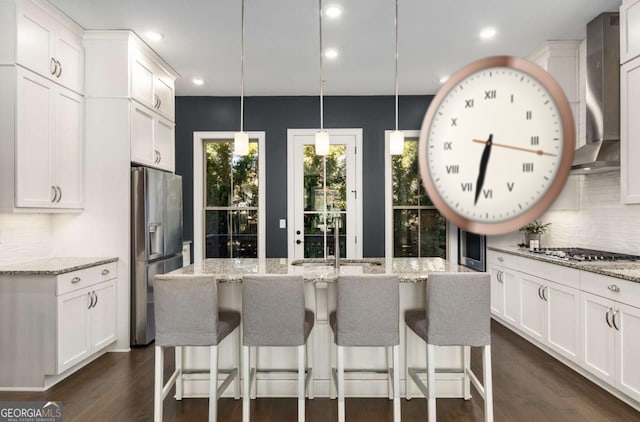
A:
h=6 m=32 s=17
